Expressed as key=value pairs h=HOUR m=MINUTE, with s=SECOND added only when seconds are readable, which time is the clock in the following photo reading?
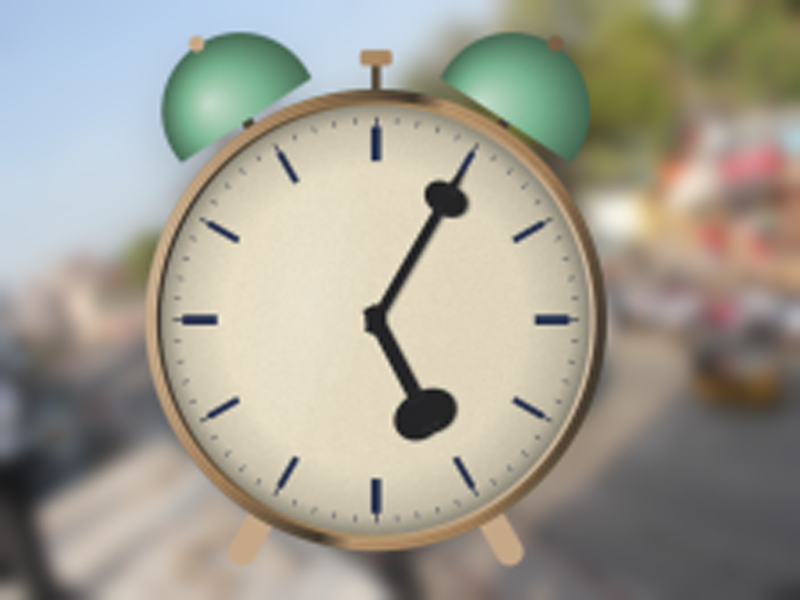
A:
h=5 m=5
